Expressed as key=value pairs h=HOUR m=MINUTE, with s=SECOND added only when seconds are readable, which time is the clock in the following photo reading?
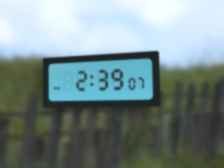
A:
h=2 m=39 s=7
